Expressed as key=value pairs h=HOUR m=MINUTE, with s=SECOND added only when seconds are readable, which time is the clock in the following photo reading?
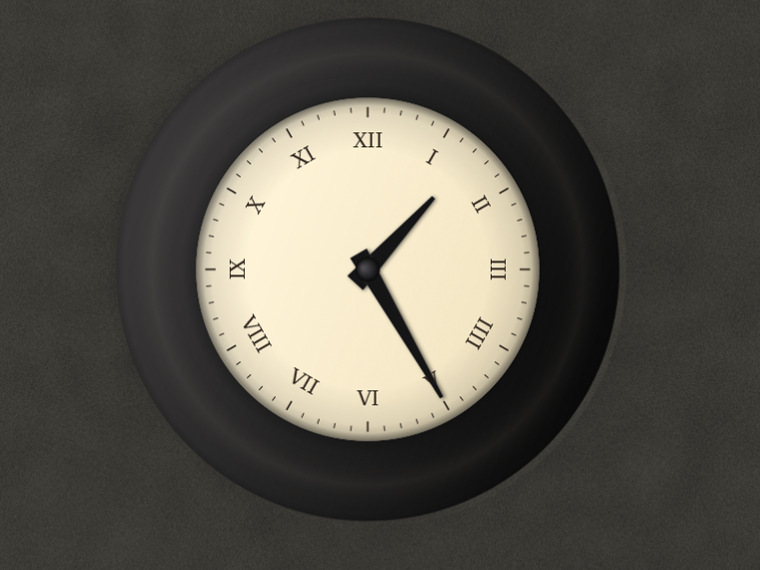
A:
h=1 m=25
